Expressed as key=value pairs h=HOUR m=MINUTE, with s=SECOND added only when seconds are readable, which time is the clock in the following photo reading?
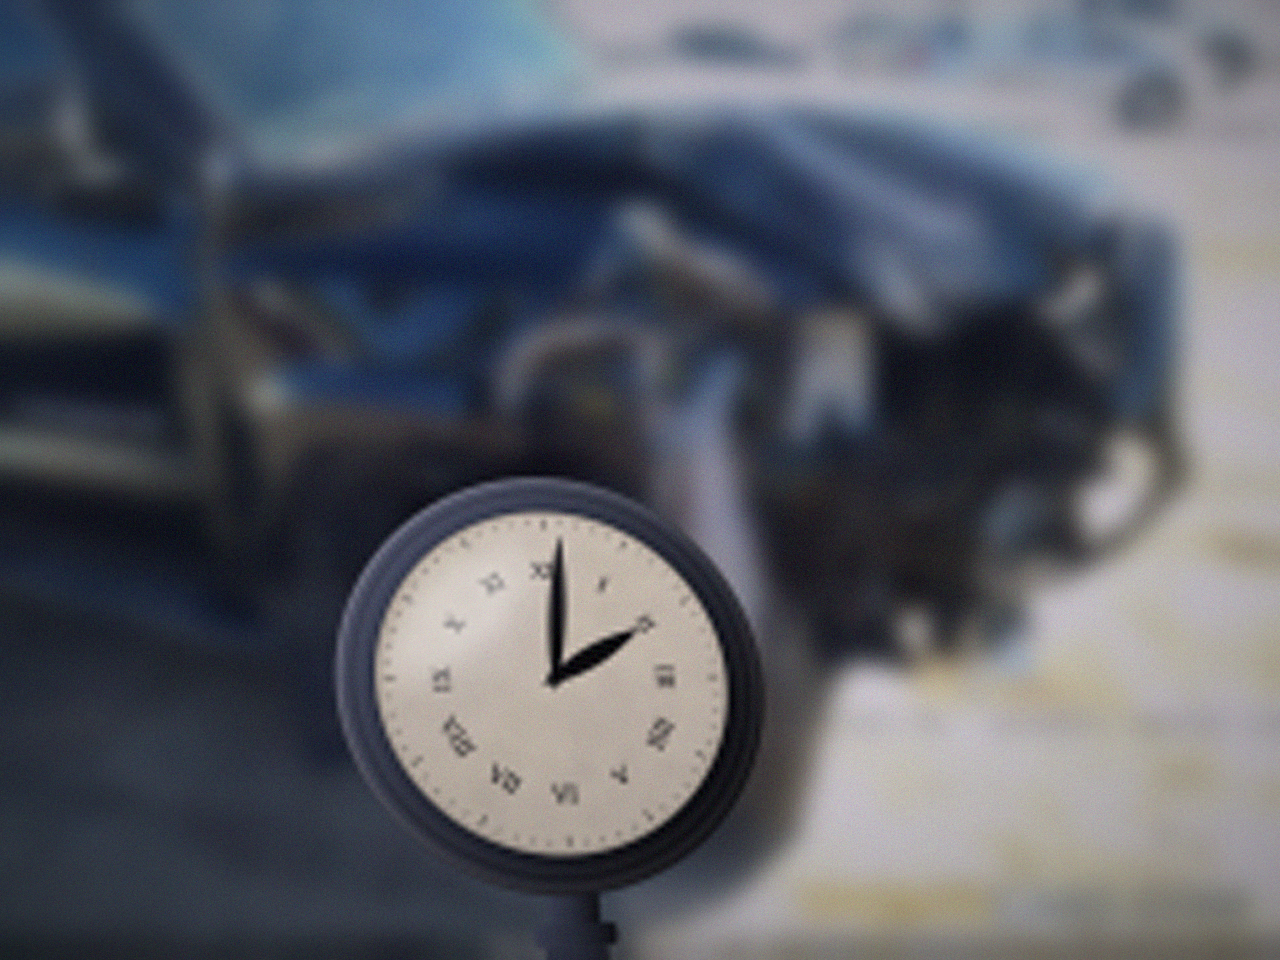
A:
h=2 m=1
